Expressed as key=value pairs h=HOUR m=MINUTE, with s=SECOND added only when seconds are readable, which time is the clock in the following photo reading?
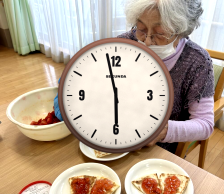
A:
h=5 m=58
